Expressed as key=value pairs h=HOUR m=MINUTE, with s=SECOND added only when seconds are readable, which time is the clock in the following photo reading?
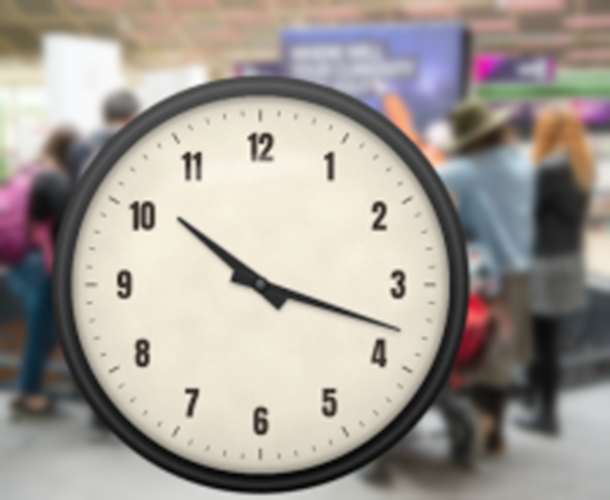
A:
h=10 m=18
